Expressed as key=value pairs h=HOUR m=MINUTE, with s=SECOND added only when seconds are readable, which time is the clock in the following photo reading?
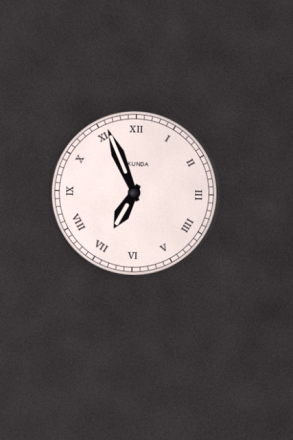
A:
h=6 m=56
